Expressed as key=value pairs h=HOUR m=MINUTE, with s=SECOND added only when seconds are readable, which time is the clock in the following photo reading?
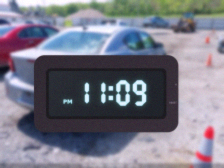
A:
h=11 m=9
